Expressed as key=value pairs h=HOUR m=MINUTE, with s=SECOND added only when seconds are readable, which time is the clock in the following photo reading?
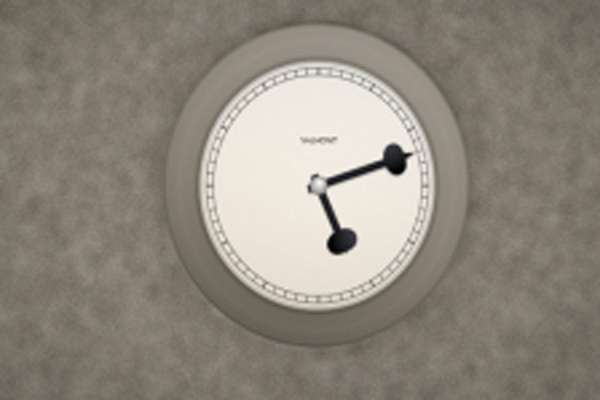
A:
h=5 m=12
